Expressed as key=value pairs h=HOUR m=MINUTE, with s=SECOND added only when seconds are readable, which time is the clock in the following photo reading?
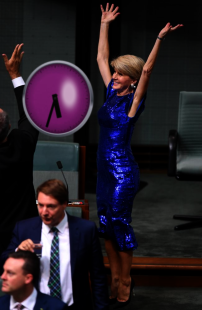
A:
h=5 m=33
